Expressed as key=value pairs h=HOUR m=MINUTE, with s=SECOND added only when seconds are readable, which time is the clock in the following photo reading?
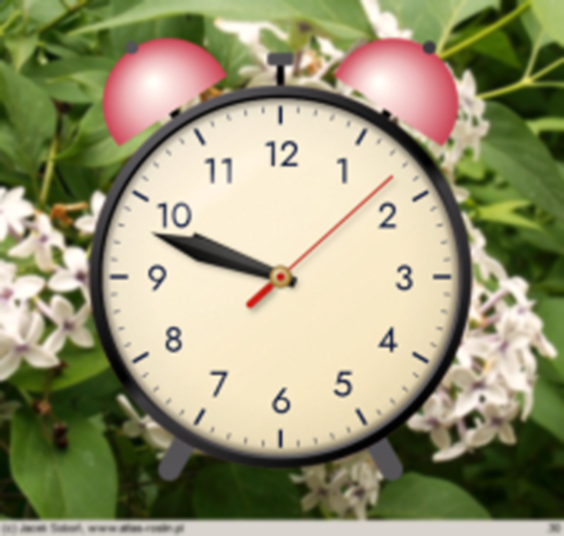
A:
h=9 m=48 s=8
